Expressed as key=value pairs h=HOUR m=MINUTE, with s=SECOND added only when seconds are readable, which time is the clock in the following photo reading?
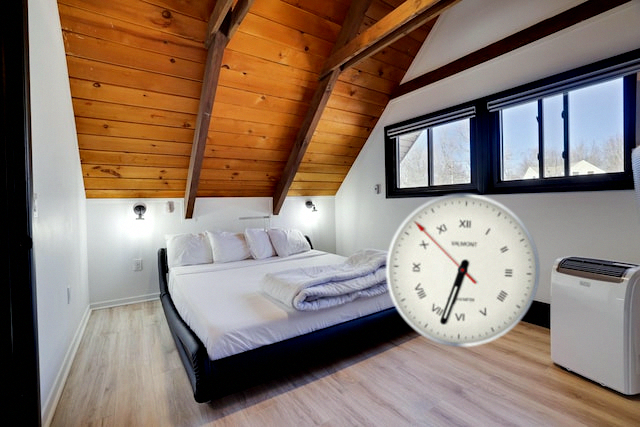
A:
h=6 m=32 s=52
